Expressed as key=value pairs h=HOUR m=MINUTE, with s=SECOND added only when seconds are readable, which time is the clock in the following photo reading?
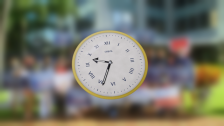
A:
h=9 m=34
